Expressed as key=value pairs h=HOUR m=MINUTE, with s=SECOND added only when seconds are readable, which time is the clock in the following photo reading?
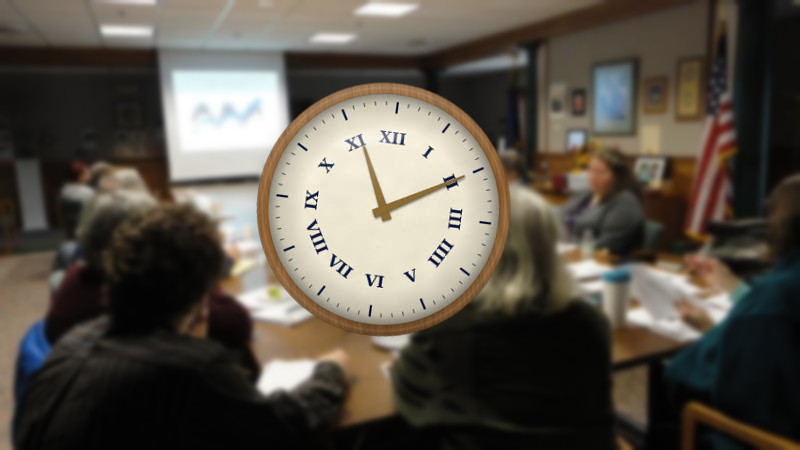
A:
h=11 m=10
